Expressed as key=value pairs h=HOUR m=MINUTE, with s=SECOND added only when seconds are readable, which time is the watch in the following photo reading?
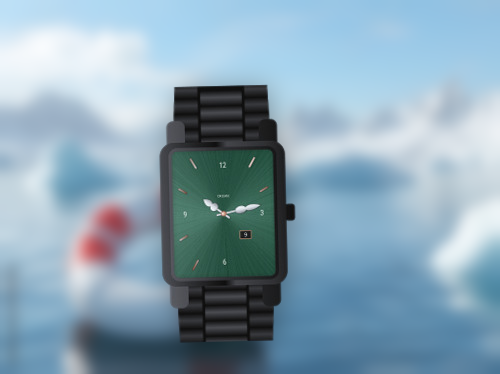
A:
h=10 m=13
